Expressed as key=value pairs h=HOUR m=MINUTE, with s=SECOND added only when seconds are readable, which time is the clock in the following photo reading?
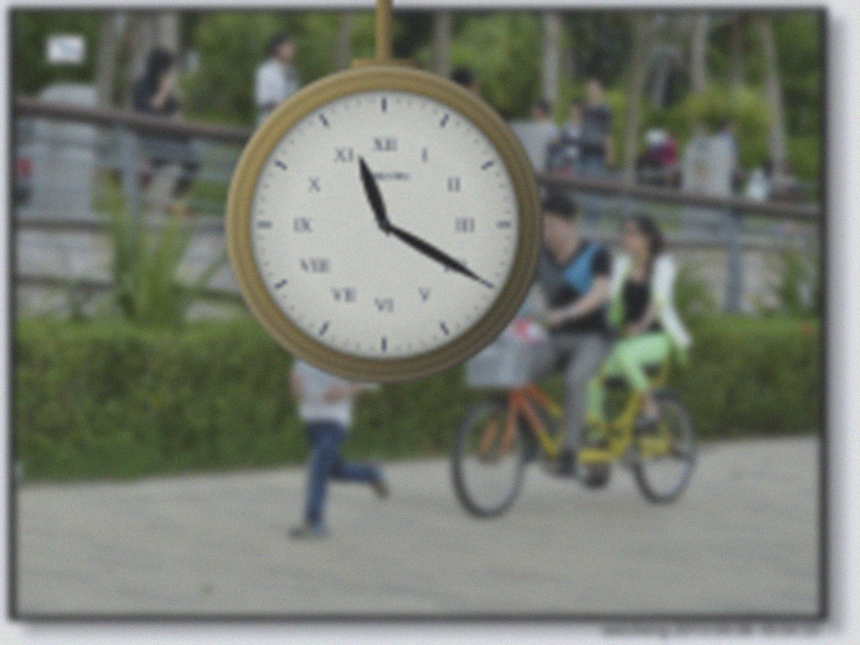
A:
h=11 m=20
